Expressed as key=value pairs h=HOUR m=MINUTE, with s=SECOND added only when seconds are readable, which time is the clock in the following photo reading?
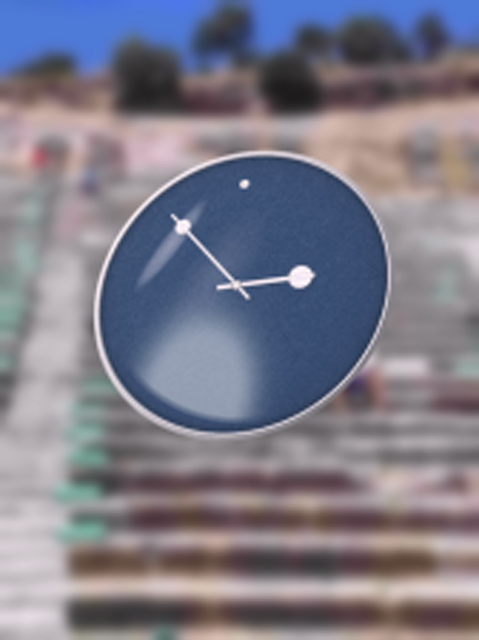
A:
h=2 m=53
